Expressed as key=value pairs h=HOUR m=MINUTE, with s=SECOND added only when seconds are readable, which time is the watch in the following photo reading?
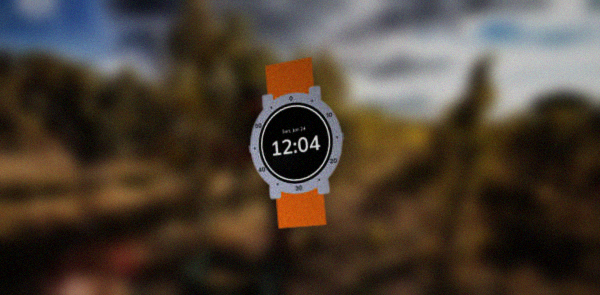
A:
h=12 m=4
